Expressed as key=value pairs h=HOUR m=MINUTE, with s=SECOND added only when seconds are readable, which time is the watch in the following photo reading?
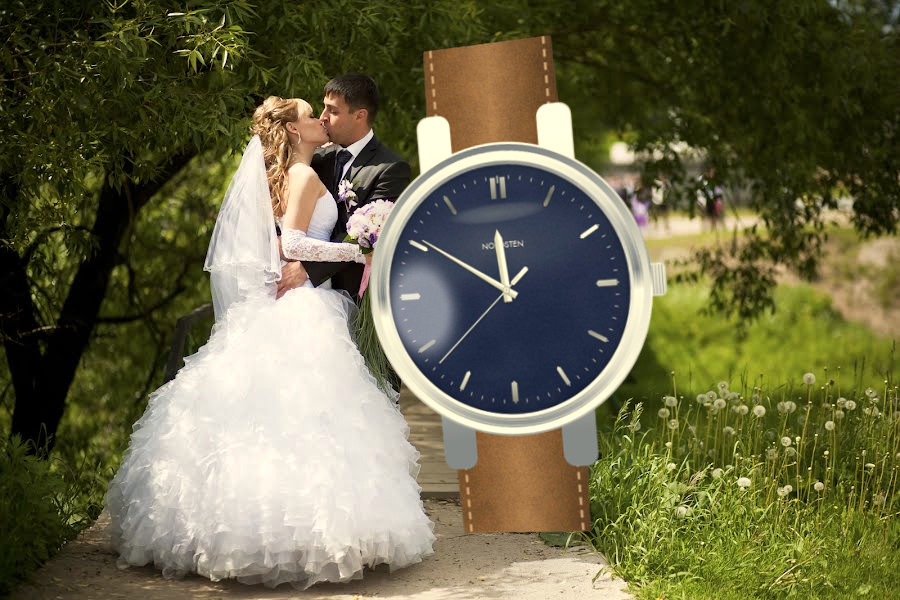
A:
h=11 m=50 s=38
